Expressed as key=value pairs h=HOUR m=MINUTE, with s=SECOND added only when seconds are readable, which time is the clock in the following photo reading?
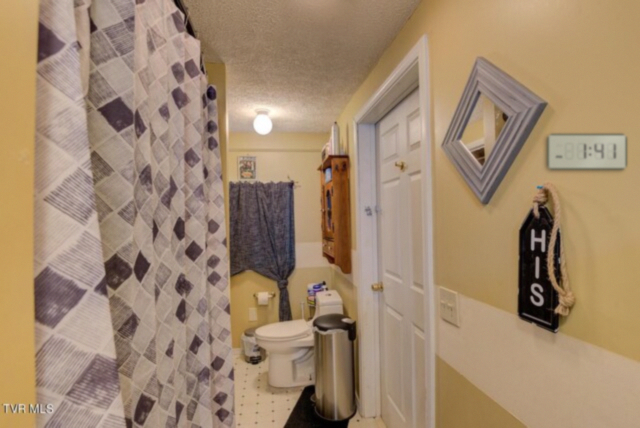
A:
h=1 m=41
